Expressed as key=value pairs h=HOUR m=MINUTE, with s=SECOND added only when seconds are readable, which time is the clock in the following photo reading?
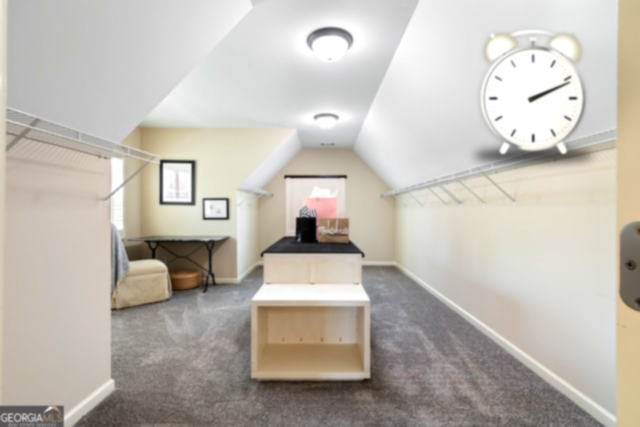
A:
h=2 m=11
